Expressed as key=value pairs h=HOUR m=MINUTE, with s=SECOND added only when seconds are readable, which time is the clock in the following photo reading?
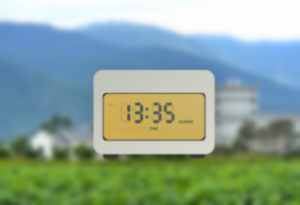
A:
h=13 m=35
